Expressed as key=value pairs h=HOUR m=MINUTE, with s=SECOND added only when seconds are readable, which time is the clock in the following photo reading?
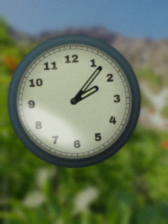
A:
h=2 m=7
